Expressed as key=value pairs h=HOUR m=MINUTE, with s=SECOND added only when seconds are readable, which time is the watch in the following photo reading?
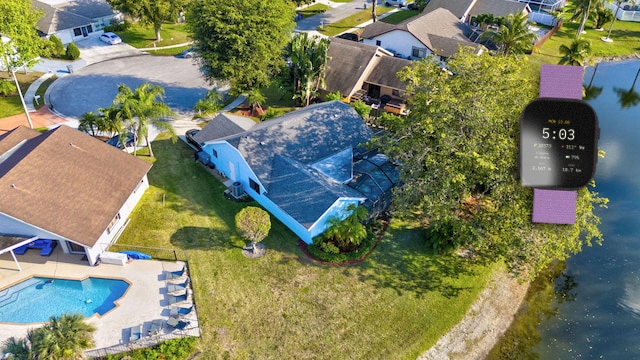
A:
h=5 m=3
